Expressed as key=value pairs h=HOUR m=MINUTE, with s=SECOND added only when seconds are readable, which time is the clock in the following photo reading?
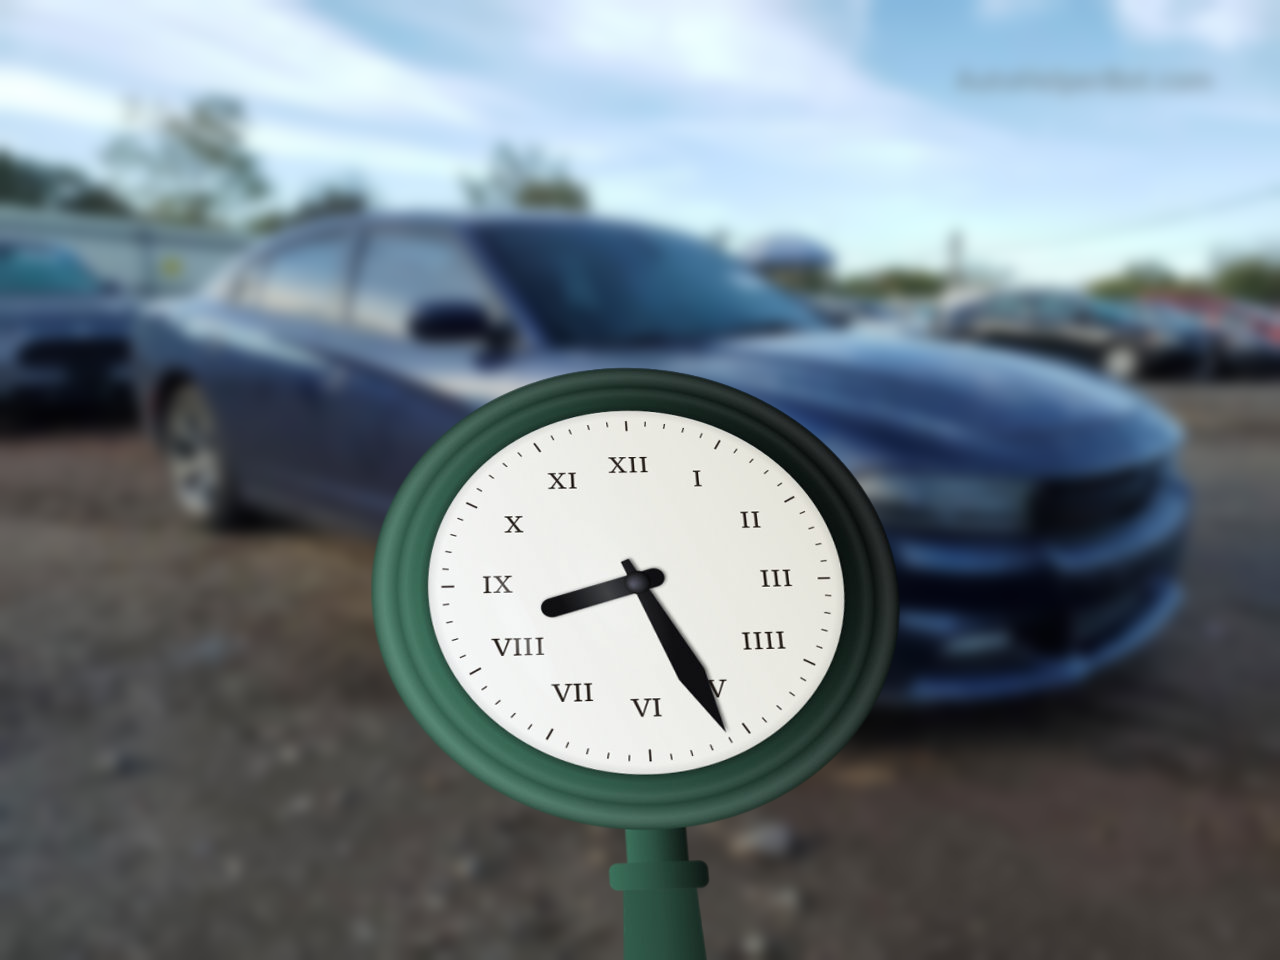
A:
h=8 m=26
